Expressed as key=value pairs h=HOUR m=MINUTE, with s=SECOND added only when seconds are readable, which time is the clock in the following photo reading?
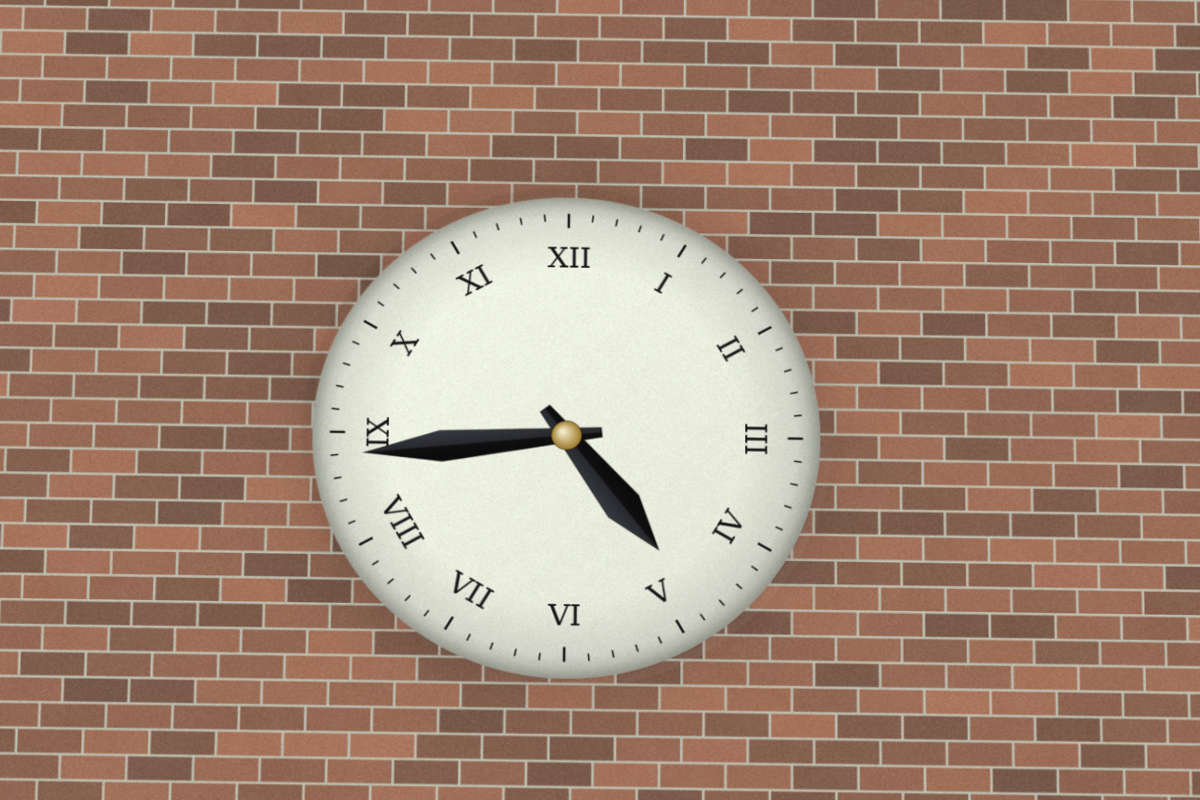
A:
h=4 m=44
